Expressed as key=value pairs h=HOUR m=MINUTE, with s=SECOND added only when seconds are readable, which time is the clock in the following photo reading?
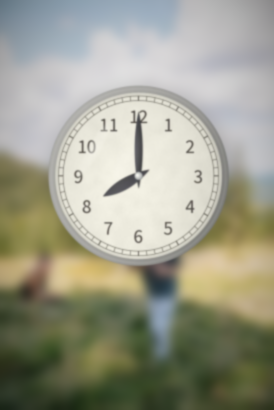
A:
h=8 m=0
